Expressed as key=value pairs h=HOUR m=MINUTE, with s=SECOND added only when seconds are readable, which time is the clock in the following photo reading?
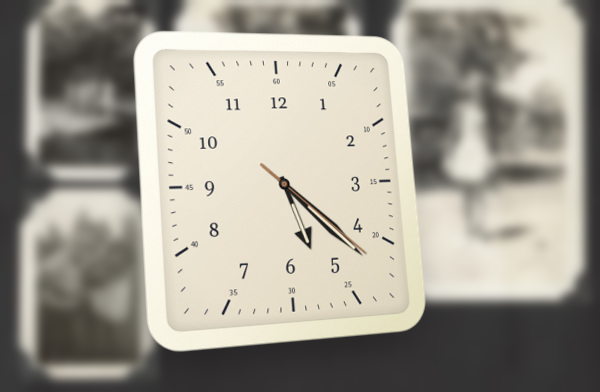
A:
h=5 m=22 s=22
